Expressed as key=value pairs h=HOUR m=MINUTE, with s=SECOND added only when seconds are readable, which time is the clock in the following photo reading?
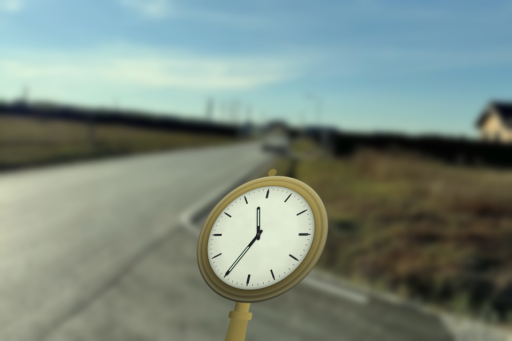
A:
h=11 m=35
